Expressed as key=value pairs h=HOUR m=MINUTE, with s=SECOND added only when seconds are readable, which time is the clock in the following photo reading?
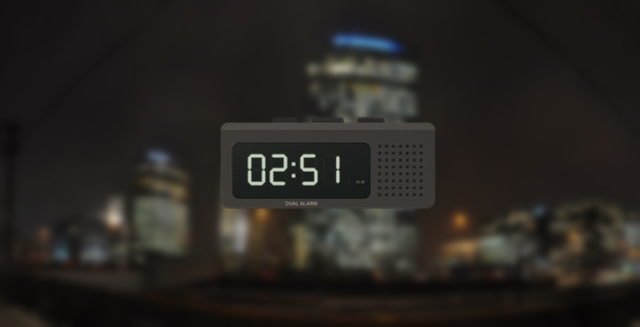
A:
h=2 m=51
